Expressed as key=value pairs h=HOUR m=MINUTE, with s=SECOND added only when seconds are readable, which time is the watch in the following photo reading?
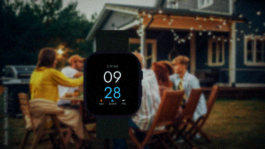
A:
h=9 m=28
